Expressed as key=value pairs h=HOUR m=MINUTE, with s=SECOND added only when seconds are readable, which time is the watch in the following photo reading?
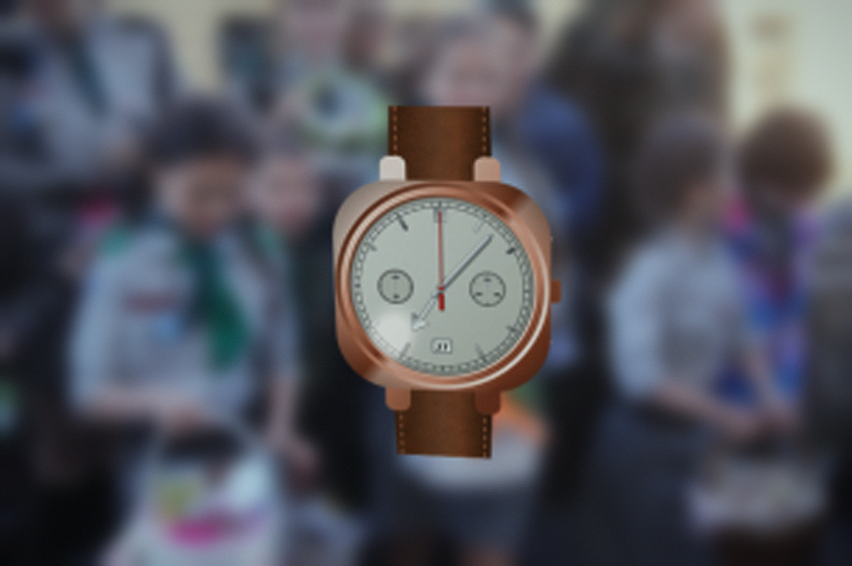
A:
h=7 m=7
